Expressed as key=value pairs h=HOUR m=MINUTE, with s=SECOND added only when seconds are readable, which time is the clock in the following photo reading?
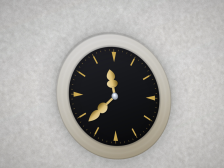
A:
h=11 m=38
